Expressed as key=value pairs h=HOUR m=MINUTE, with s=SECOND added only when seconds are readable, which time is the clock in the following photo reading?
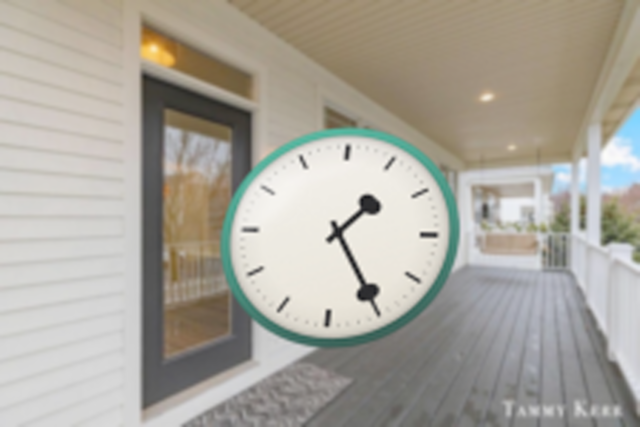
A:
h=1 m=25
